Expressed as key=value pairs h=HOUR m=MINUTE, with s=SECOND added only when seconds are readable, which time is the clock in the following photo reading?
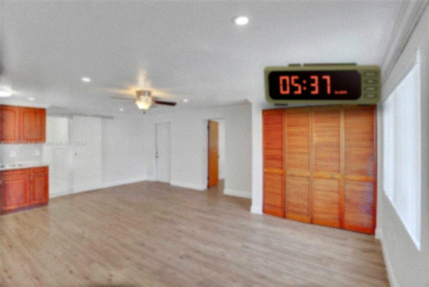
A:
h=5 m=37
